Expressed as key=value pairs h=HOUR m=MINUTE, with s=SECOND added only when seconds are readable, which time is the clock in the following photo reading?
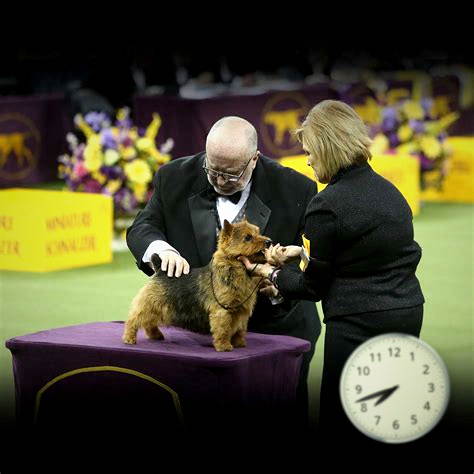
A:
h=7 m=42
